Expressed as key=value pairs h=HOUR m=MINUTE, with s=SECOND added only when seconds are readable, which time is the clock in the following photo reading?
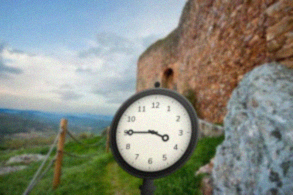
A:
h=3 m=45
